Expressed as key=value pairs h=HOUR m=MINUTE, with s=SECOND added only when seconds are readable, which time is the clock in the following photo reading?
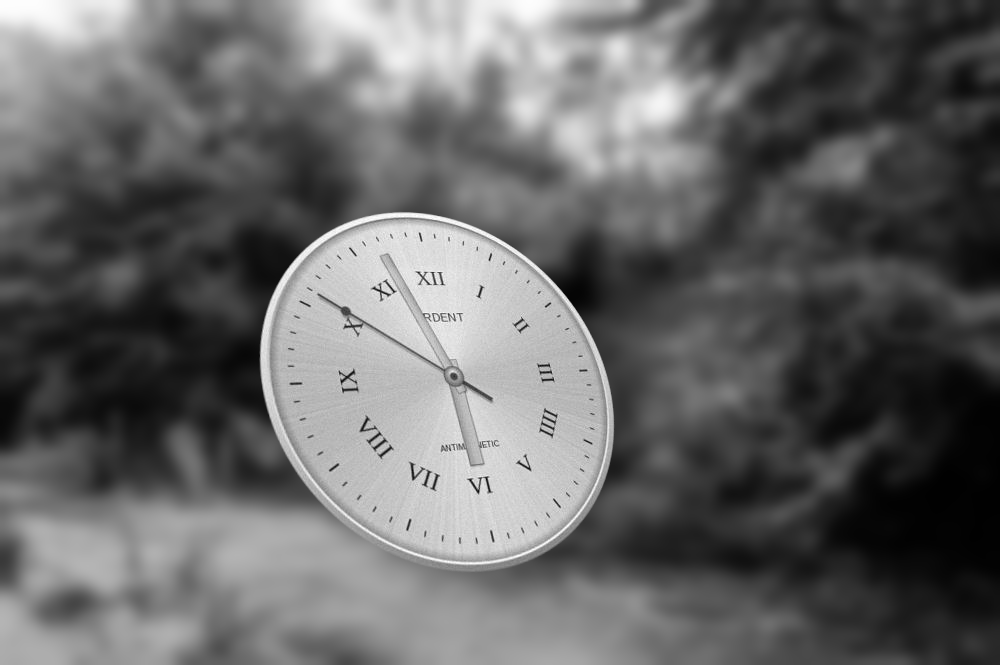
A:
h=5 m=56 s=51
